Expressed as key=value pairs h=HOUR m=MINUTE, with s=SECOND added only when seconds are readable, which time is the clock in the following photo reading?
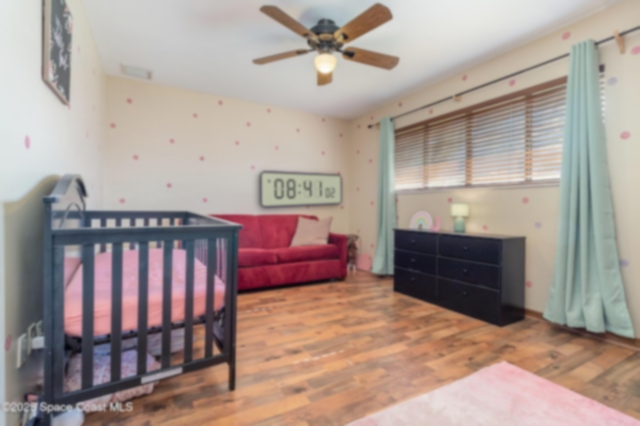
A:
h=8 m=41
